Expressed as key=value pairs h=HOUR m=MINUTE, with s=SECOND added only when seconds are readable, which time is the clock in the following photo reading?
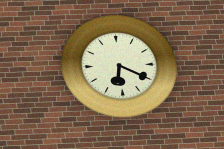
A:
h=6 m=20
